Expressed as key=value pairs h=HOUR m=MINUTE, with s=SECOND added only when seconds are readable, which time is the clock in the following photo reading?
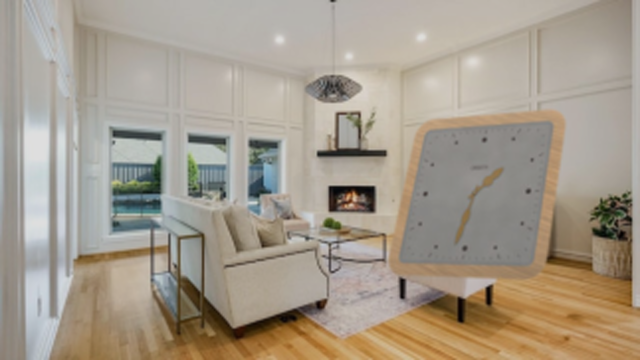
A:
h=1 m=32
